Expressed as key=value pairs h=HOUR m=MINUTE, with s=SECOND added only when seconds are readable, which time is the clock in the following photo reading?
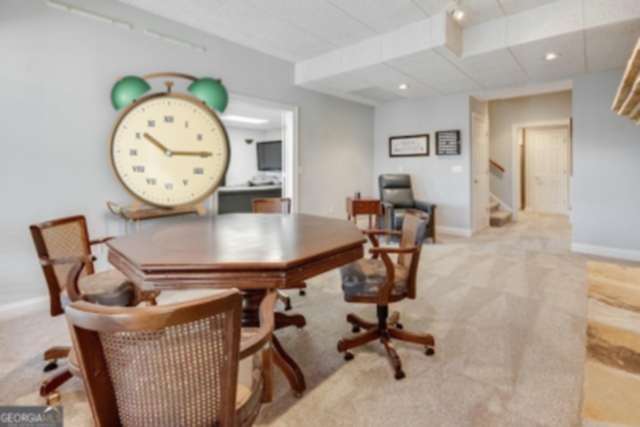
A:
h=10 m=15
